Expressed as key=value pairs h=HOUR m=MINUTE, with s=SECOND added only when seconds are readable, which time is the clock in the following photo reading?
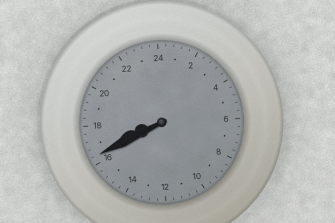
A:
h=16 m=41
